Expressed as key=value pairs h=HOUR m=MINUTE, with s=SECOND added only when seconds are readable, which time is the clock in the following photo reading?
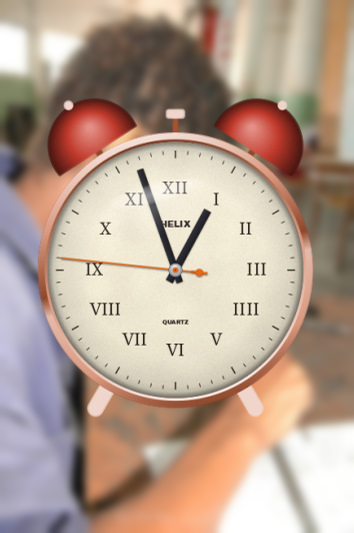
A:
h=12 m=56 s=46
